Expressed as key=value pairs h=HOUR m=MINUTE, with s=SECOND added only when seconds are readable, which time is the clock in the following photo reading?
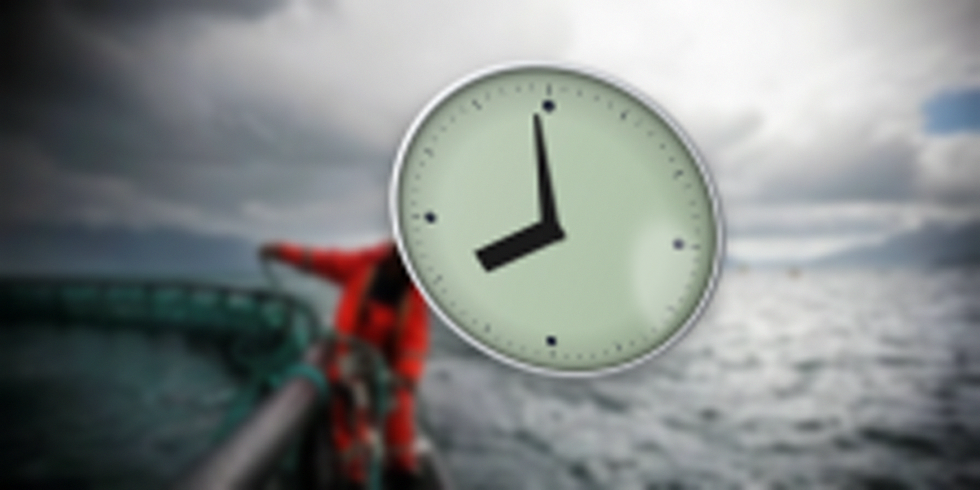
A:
h=7 m=59
